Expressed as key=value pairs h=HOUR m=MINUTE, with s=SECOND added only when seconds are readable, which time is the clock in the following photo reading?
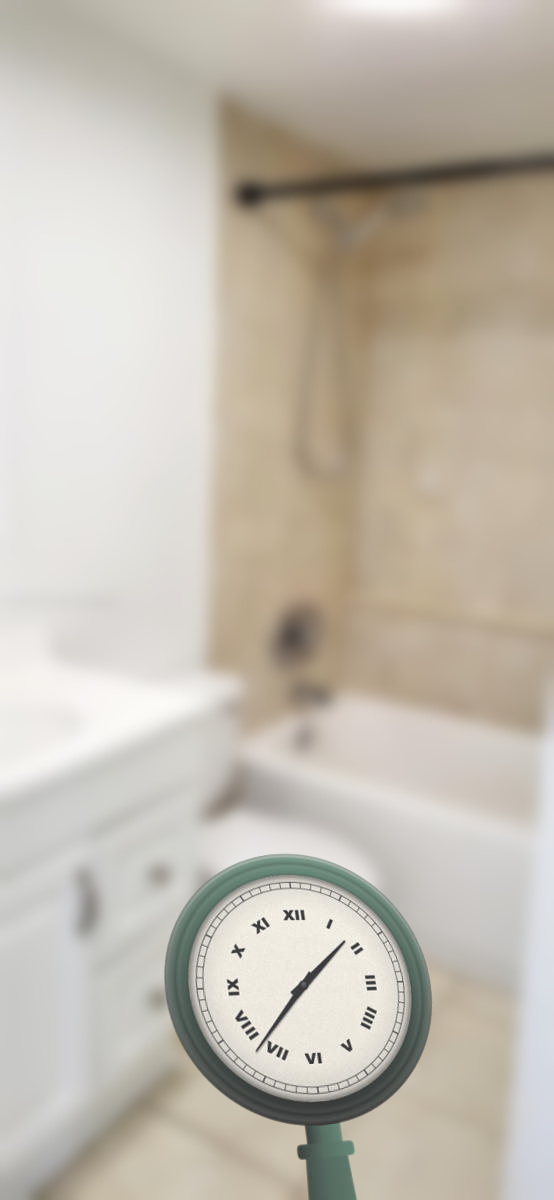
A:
h=1 m=37
